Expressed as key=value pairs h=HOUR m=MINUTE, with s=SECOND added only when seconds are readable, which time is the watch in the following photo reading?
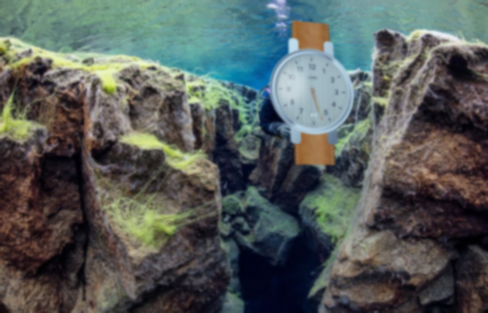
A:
h=5 m=27
